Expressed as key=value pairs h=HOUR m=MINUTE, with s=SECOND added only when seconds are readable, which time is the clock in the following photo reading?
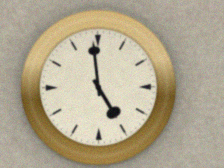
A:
h=4 m=59
